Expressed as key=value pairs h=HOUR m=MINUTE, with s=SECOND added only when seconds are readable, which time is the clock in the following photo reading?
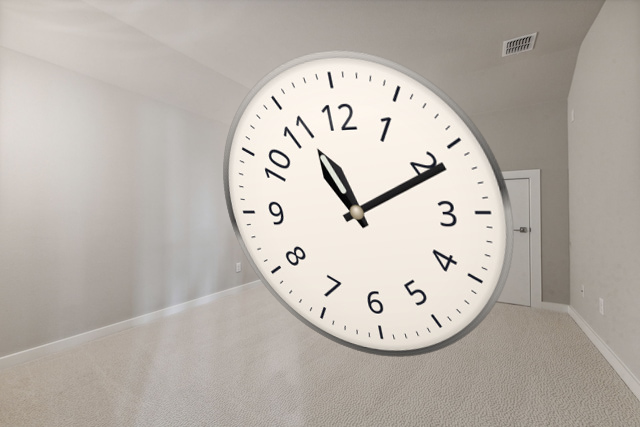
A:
h=11 m=11
